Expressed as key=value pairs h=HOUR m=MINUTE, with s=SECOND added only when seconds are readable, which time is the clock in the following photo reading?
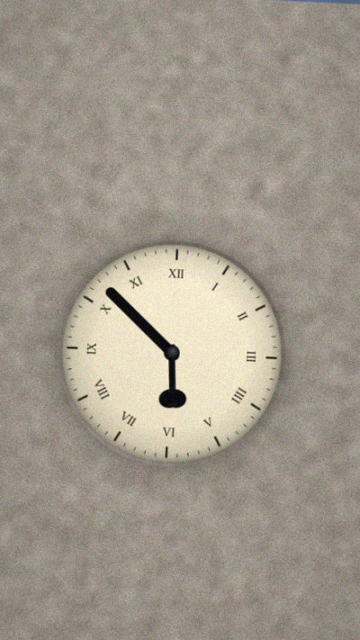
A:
h=5 m=52
